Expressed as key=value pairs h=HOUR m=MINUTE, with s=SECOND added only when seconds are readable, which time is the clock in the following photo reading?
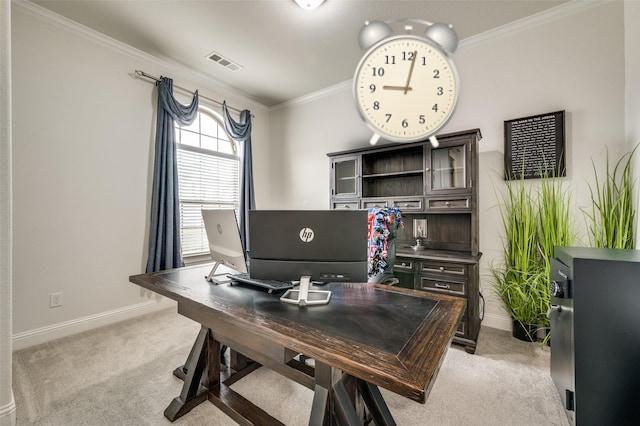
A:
h=9 m=2
